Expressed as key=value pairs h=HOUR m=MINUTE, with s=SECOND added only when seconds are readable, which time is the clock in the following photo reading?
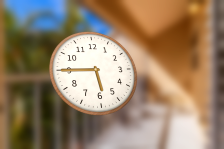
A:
h=5 m=45
